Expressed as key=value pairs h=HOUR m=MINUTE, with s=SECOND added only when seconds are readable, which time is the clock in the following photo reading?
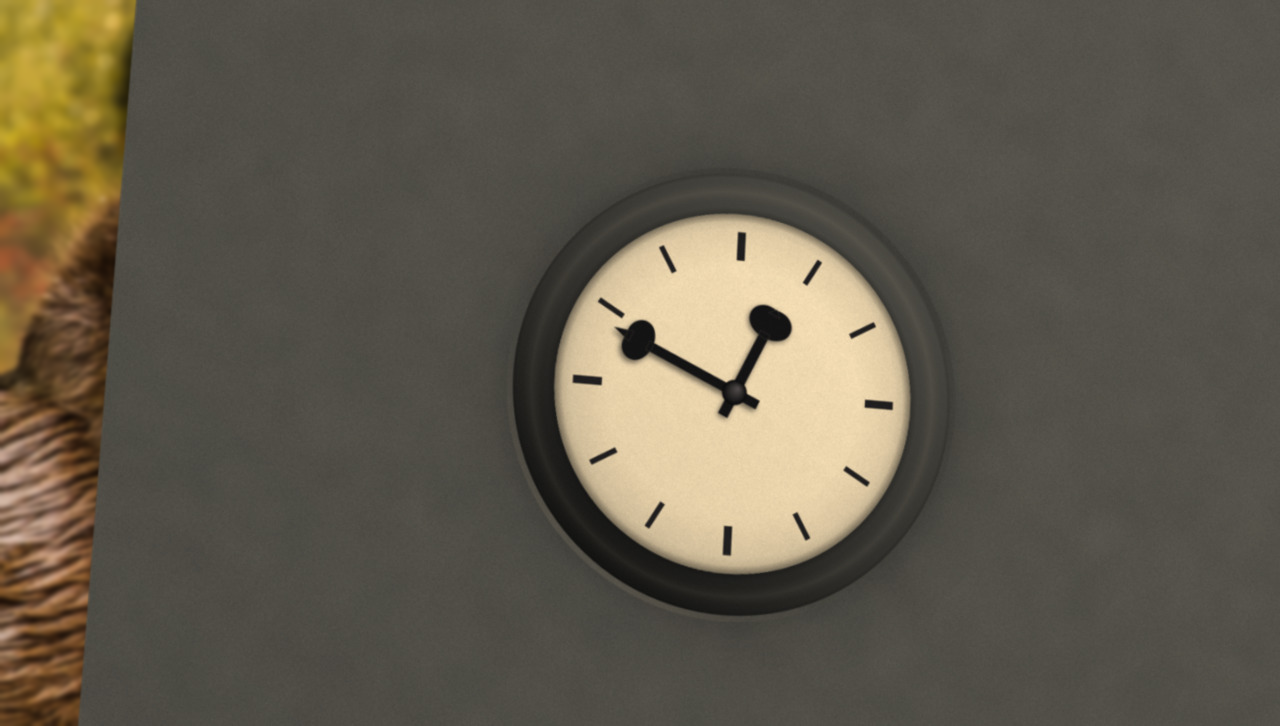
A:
h=12 m=49
